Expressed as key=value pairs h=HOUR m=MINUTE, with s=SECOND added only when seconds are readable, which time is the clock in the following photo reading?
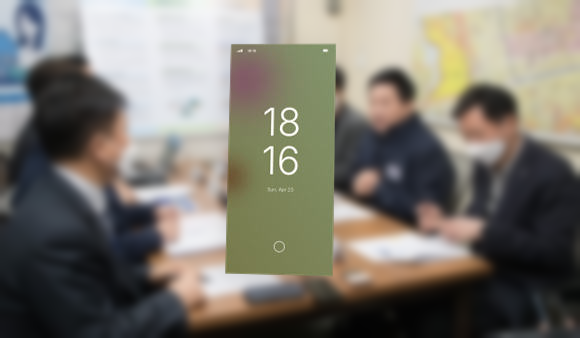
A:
h=18 m=16
